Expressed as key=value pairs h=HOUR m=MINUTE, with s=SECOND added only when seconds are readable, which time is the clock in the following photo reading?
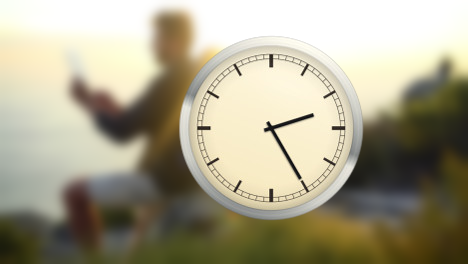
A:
h=2 m=25
